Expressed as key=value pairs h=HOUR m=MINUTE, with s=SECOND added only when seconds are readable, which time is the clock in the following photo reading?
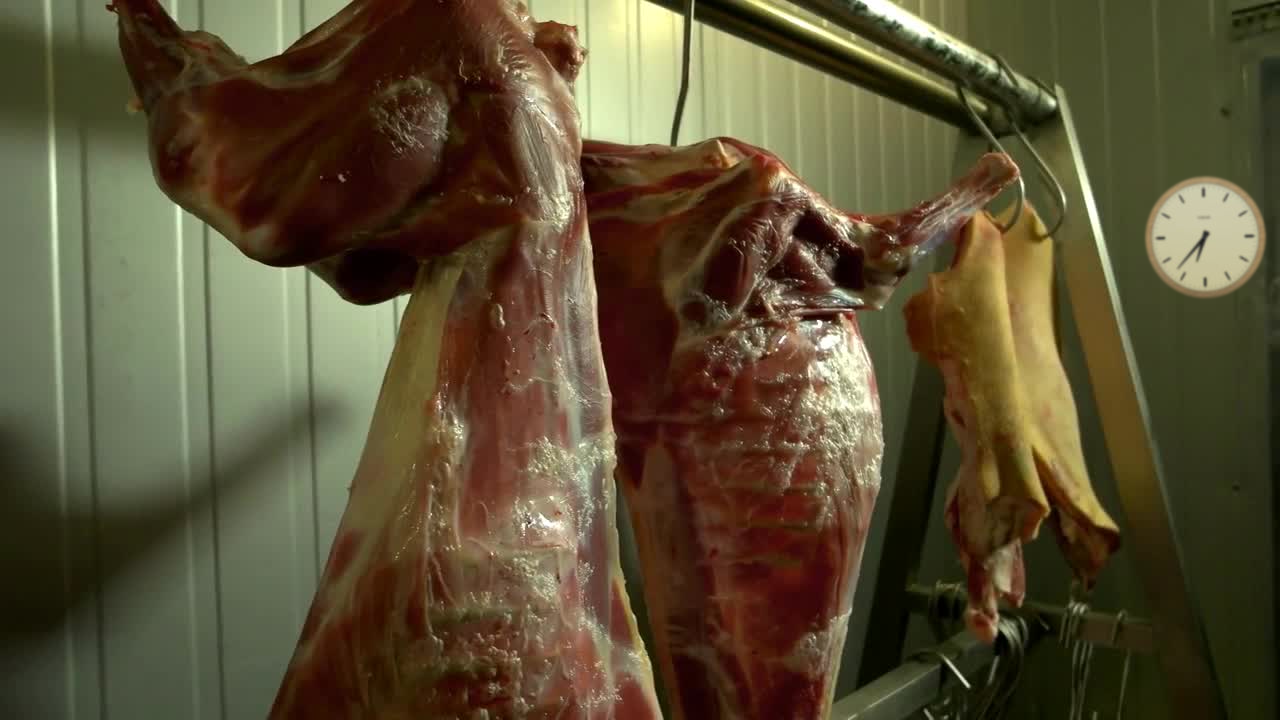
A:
h=6 m=37
